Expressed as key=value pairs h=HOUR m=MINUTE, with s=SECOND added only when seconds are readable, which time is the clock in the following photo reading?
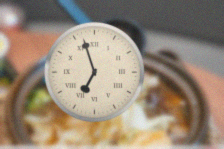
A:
h=6 m=57
